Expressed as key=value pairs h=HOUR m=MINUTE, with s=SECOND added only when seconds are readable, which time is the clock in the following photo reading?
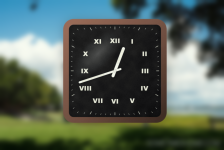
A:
h=12 m=42
